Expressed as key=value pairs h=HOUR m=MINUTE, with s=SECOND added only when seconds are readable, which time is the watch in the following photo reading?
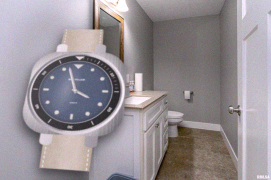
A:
h=3 m=57
